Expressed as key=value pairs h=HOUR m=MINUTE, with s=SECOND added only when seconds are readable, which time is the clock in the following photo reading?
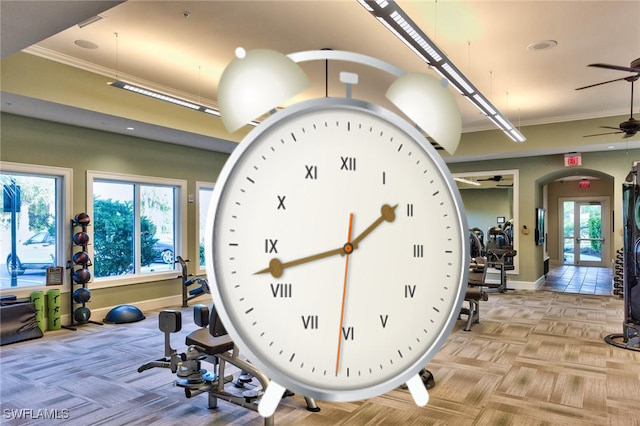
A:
h=1 m=42 s=31
